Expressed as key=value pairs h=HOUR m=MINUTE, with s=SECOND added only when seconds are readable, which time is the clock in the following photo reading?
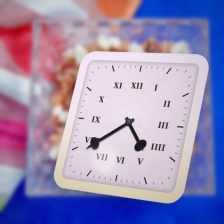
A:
h=4 m=39
